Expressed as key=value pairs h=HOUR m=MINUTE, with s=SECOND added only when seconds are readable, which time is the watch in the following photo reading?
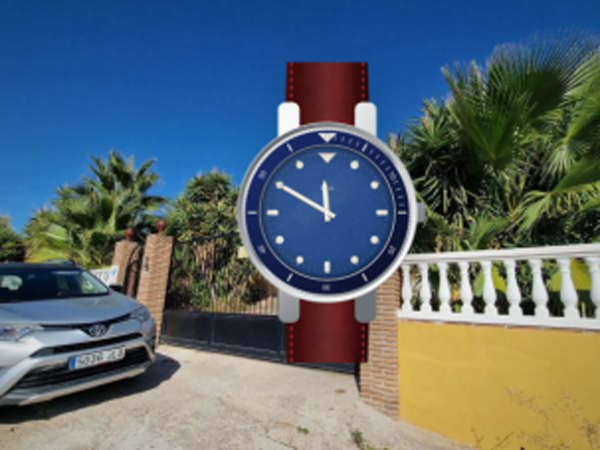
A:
h=11 m=50
